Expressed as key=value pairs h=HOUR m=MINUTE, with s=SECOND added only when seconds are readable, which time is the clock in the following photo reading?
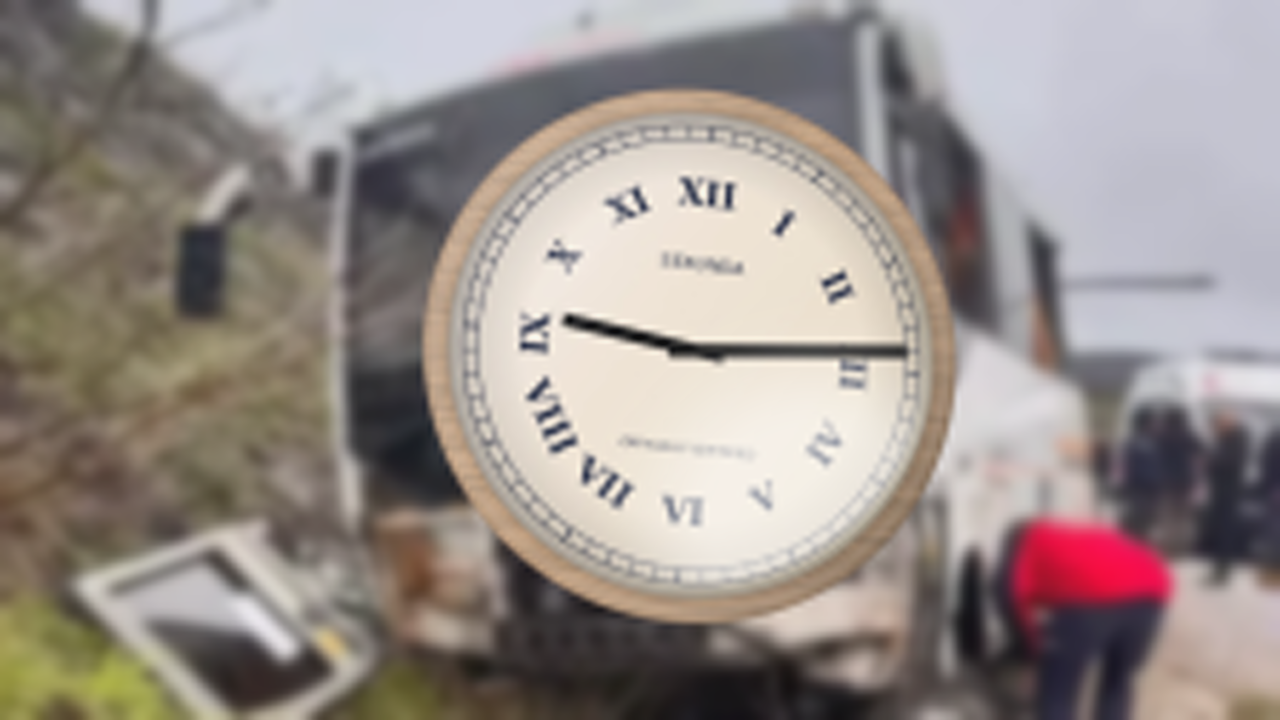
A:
h=9 m=14
